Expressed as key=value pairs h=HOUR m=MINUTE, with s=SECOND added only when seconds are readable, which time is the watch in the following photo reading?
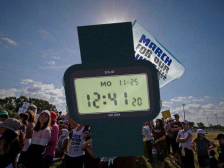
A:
h=12 m=41 s=20
